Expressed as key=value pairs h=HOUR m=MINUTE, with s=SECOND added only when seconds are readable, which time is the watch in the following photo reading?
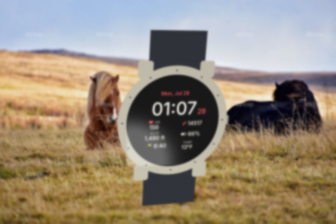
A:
h=1 m=7
